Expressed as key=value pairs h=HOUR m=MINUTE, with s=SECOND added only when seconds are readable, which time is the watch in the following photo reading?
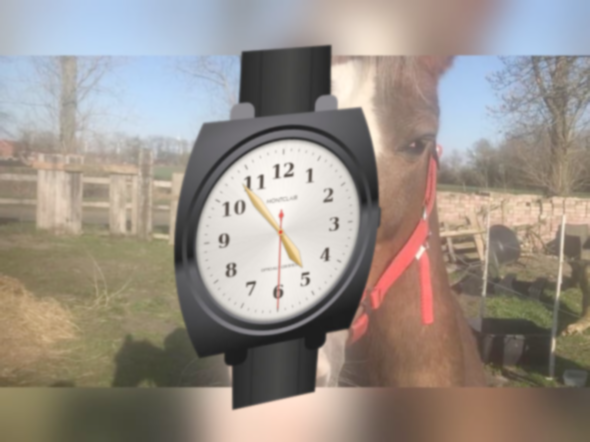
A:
h=4 m=53 s=30
